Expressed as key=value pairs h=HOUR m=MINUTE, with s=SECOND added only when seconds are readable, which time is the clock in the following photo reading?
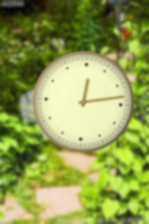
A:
h=12 m=13
